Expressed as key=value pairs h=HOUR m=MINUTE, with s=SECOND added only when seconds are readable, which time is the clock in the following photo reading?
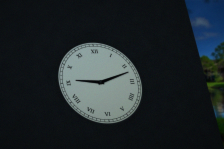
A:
h=9 m=12
